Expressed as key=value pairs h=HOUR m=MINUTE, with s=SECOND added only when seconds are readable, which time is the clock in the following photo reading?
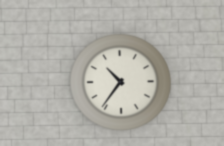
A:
h=10 m=36
